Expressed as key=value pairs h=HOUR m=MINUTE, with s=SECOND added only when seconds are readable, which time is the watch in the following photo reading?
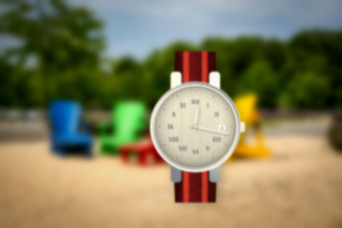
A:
h=12 m=17
